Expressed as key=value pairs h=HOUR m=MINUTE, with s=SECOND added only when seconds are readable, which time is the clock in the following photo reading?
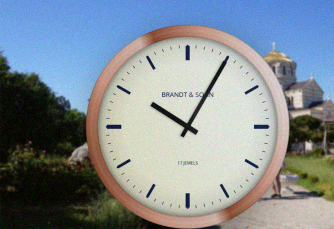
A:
h=10 m=5
